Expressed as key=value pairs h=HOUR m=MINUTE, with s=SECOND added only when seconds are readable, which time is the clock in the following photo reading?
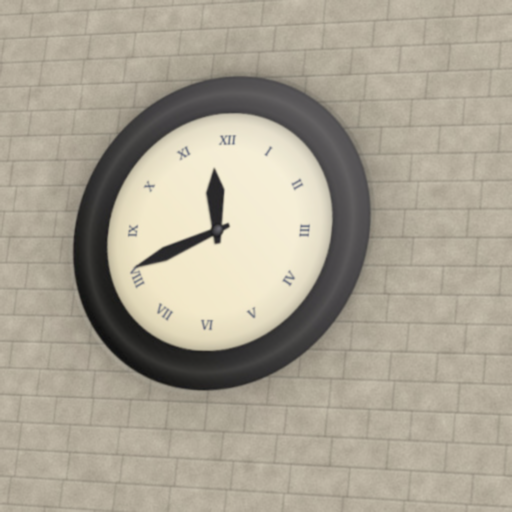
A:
h=11 m=41
